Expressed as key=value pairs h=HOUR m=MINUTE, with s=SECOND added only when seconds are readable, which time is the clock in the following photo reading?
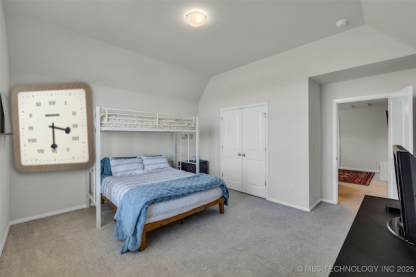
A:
h=3 m=30
